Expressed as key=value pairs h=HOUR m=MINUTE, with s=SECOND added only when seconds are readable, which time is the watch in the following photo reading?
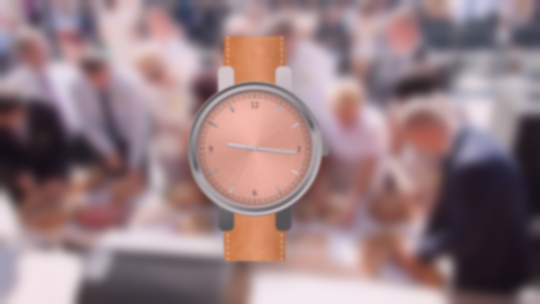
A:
h=9 m=16
